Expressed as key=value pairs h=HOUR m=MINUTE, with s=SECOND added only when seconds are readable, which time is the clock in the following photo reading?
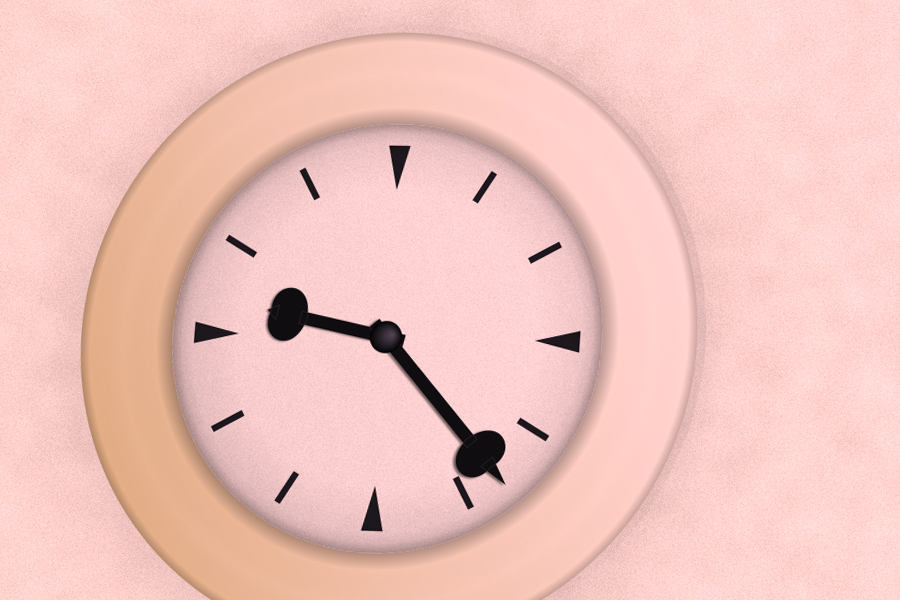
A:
h=9 m=23
